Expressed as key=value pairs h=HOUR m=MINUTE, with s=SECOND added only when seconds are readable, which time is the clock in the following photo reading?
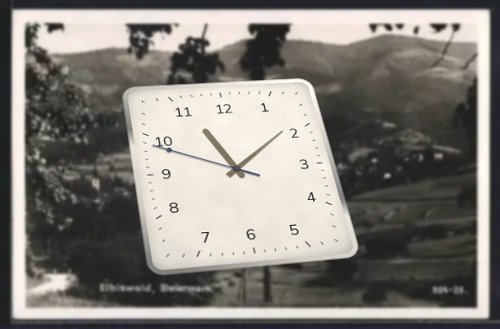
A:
h=11 m=8 s=49
